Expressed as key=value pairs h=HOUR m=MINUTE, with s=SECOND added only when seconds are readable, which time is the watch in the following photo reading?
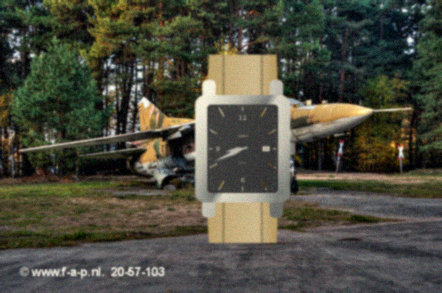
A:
h=8 m=41
